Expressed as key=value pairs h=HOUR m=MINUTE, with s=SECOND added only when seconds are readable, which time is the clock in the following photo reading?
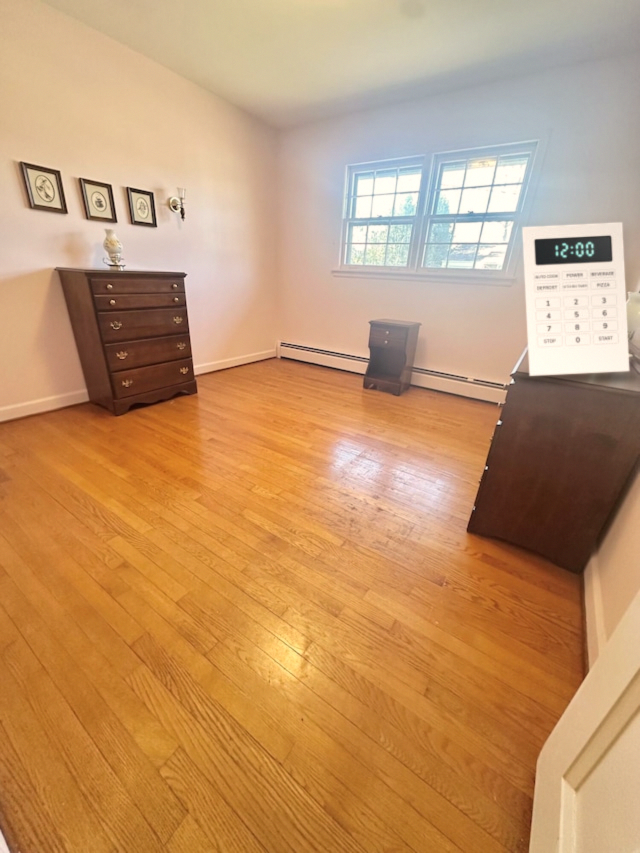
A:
h=12 m=0
